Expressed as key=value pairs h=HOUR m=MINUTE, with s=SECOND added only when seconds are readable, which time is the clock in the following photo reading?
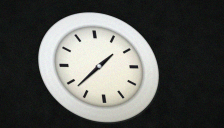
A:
h=1 m=38
